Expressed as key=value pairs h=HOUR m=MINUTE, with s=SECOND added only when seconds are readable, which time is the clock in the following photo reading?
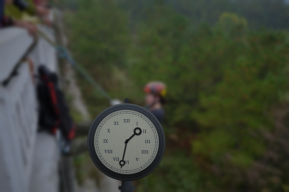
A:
h=1 m=32
